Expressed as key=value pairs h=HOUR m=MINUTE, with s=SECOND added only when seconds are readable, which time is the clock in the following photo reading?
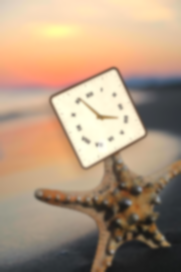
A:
h=3 m=56
